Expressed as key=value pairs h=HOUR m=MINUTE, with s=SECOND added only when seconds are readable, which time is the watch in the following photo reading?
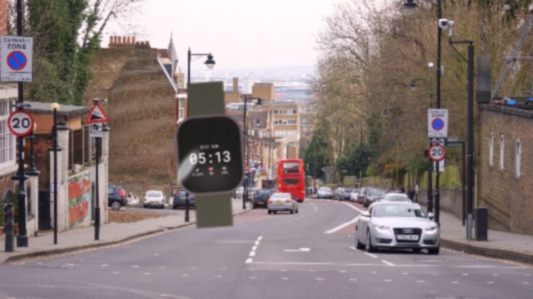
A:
h=5 m=13
